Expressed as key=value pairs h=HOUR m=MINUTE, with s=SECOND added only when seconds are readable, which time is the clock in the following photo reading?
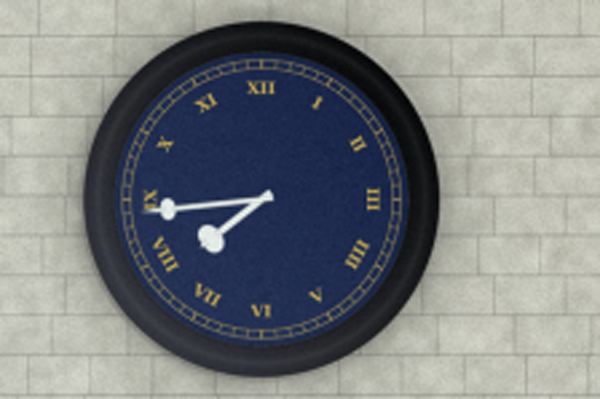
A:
h=7 m=44
